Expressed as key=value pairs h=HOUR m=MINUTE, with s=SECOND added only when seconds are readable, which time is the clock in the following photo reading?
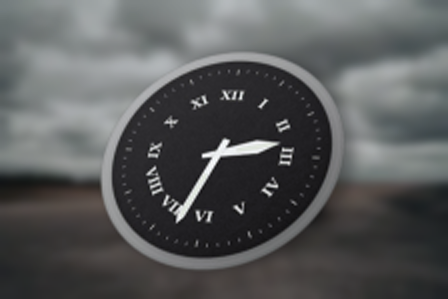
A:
h=2 m=33
